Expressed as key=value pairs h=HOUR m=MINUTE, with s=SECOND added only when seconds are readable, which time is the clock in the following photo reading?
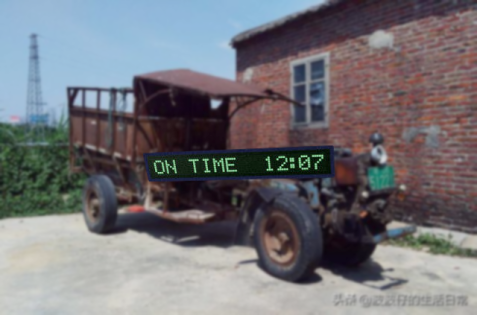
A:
h=12 m=7
